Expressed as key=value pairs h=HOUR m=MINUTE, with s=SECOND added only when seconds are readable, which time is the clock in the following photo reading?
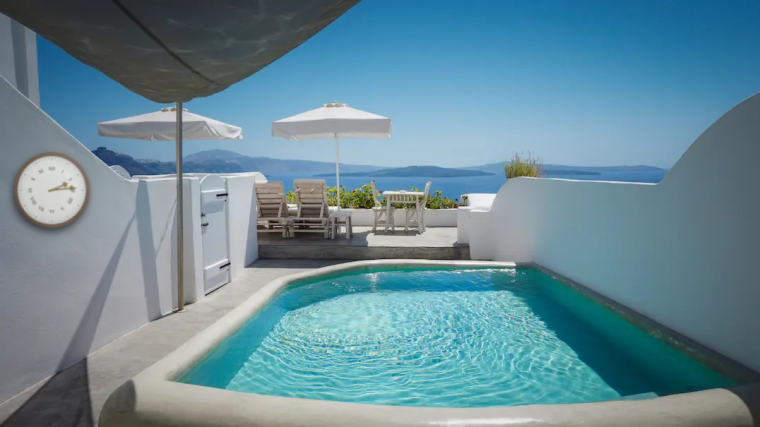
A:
h=2 m=14
